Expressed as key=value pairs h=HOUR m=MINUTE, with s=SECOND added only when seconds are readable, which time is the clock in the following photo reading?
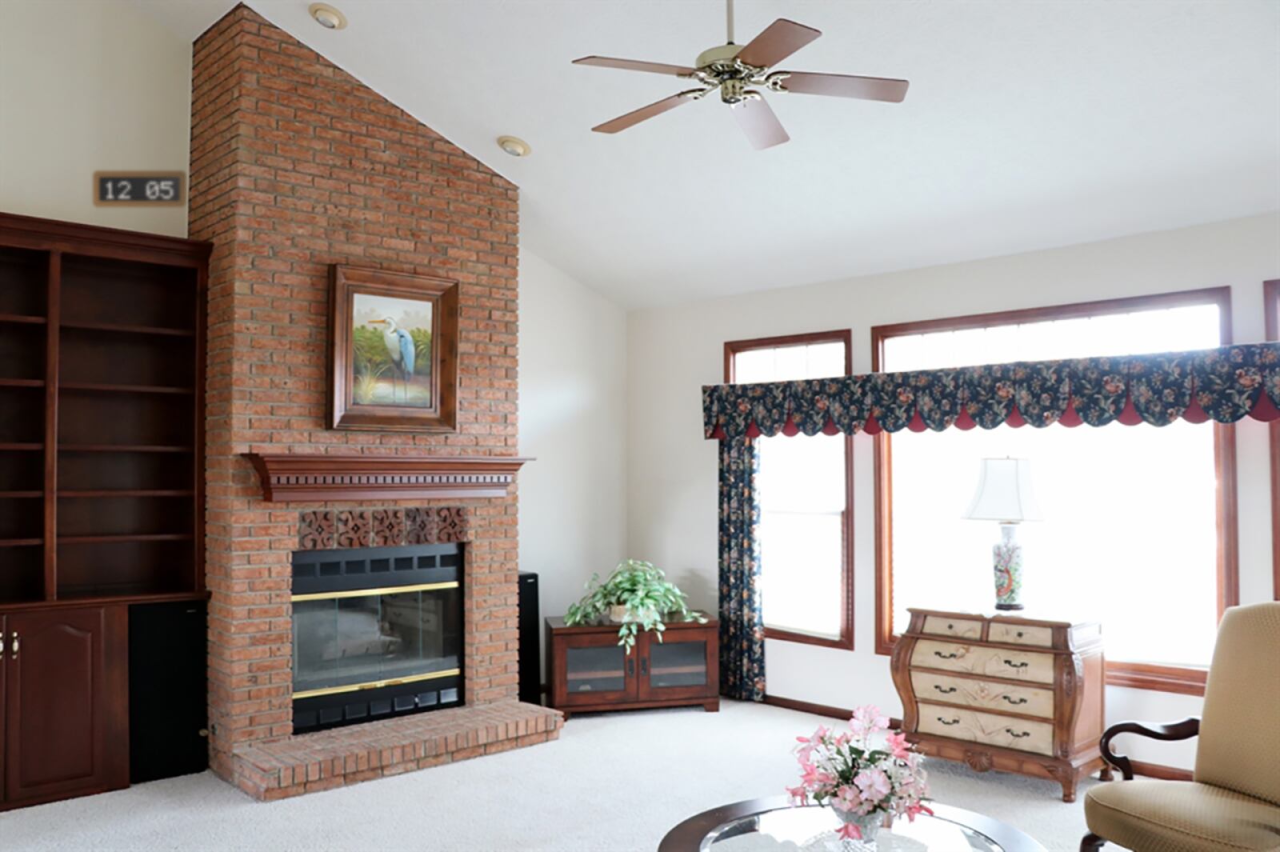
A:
h=12 m=5
